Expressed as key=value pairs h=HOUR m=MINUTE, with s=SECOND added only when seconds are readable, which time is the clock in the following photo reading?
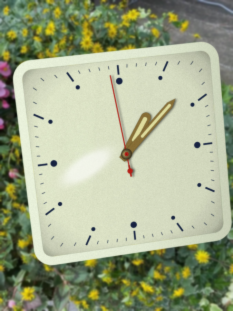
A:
h=1 m=7 s=59
